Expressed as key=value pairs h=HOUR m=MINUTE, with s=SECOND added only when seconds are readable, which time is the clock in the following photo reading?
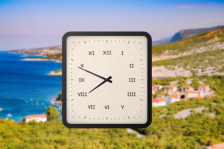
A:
h=7 m=49
